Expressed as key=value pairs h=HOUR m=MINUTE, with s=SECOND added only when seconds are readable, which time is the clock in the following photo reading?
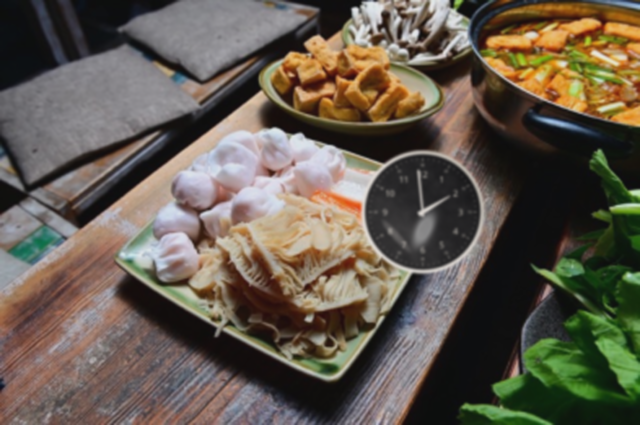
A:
h=1 m=59
